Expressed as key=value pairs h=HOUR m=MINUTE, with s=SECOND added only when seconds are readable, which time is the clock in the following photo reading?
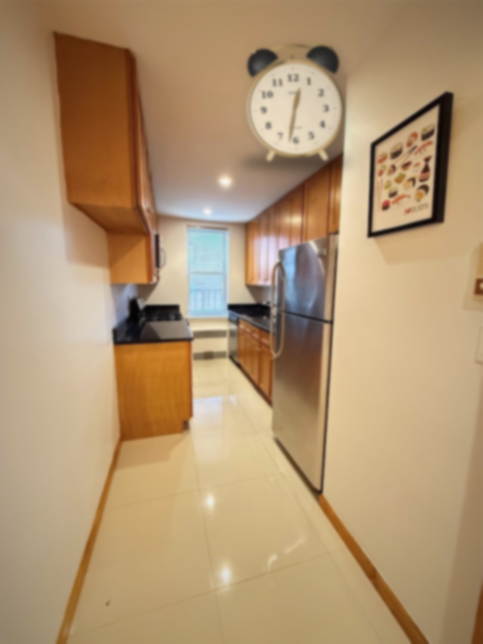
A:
h=12 m=32
